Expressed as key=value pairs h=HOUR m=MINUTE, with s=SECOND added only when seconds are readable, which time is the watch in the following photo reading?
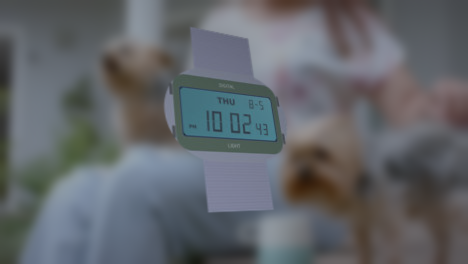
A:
h=10 m=2 s=43
